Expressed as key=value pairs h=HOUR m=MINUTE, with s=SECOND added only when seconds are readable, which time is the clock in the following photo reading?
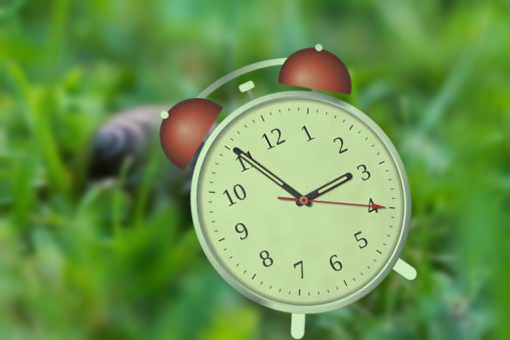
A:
h=2 m=55 s=20
